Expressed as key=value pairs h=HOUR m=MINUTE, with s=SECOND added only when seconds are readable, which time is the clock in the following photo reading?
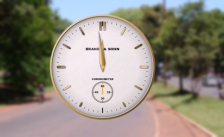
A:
h=11 m=59
